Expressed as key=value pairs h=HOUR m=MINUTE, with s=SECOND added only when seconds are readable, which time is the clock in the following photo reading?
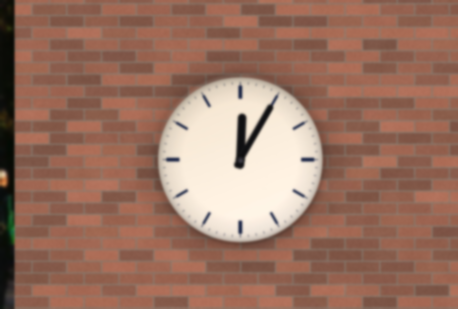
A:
h=12 m=5
